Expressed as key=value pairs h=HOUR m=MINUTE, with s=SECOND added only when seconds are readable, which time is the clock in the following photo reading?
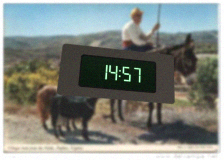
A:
h=14 m=57
